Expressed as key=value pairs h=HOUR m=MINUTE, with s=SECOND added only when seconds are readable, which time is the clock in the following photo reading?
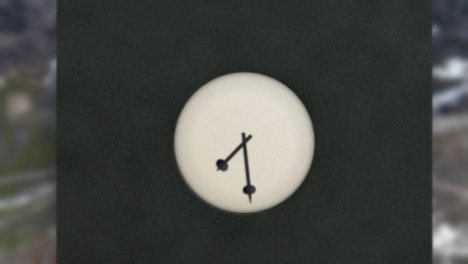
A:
h=7 m=29
